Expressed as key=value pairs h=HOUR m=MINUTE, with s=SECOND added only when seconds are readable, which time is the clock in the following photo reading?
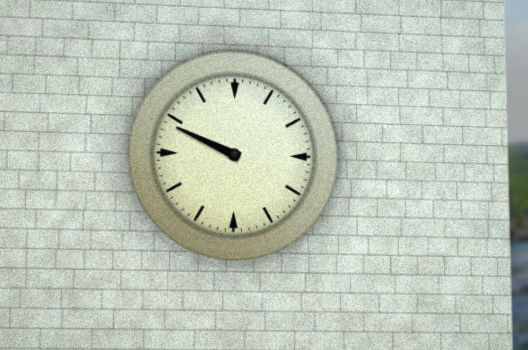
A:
h=9 m=49
